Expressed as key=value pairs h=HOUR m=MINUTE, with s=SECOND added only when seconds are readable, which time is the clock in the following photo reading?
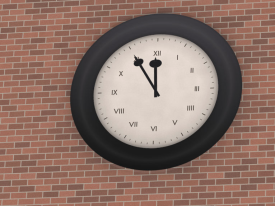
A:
h=11 m=55
